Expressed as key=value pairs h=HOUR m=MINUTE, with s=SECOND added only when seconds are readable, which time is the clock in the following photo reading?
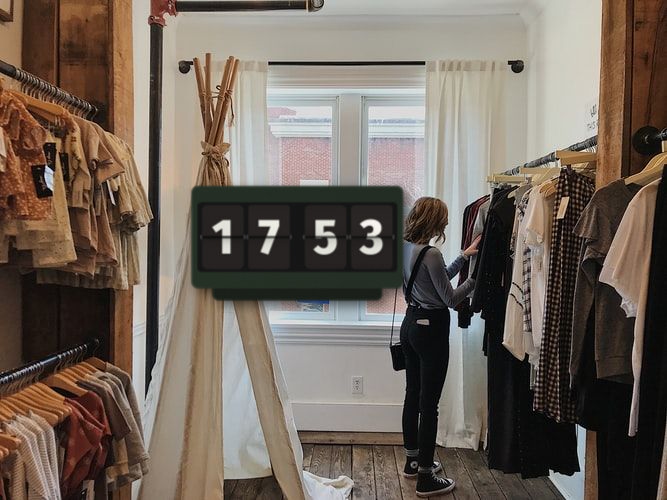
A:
h=17 m=53
